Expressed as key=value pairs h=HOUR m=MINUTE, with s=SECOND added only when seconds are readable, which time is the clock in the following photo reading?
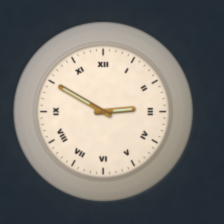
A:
h=2 m=50
